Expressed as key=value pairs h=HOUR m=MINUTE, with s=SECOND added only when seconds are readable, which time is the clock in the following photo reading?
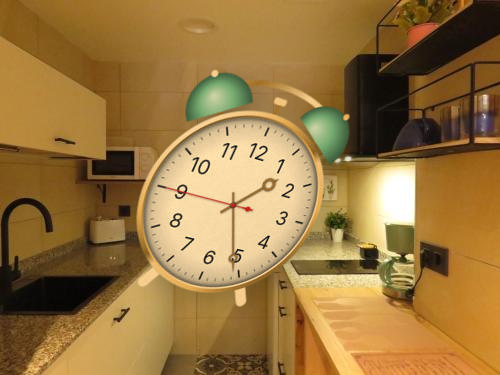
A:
h=1 m=25 s=45
